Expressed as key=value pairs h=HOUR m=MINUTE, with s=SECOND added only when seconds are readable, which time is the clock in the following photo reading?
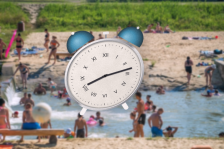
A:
h=8 m=13
